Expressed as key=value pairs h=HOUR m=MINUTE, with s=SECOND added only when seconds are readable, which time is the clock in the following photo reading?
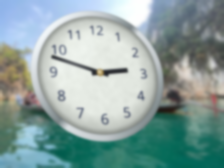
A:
h=2 m=48
